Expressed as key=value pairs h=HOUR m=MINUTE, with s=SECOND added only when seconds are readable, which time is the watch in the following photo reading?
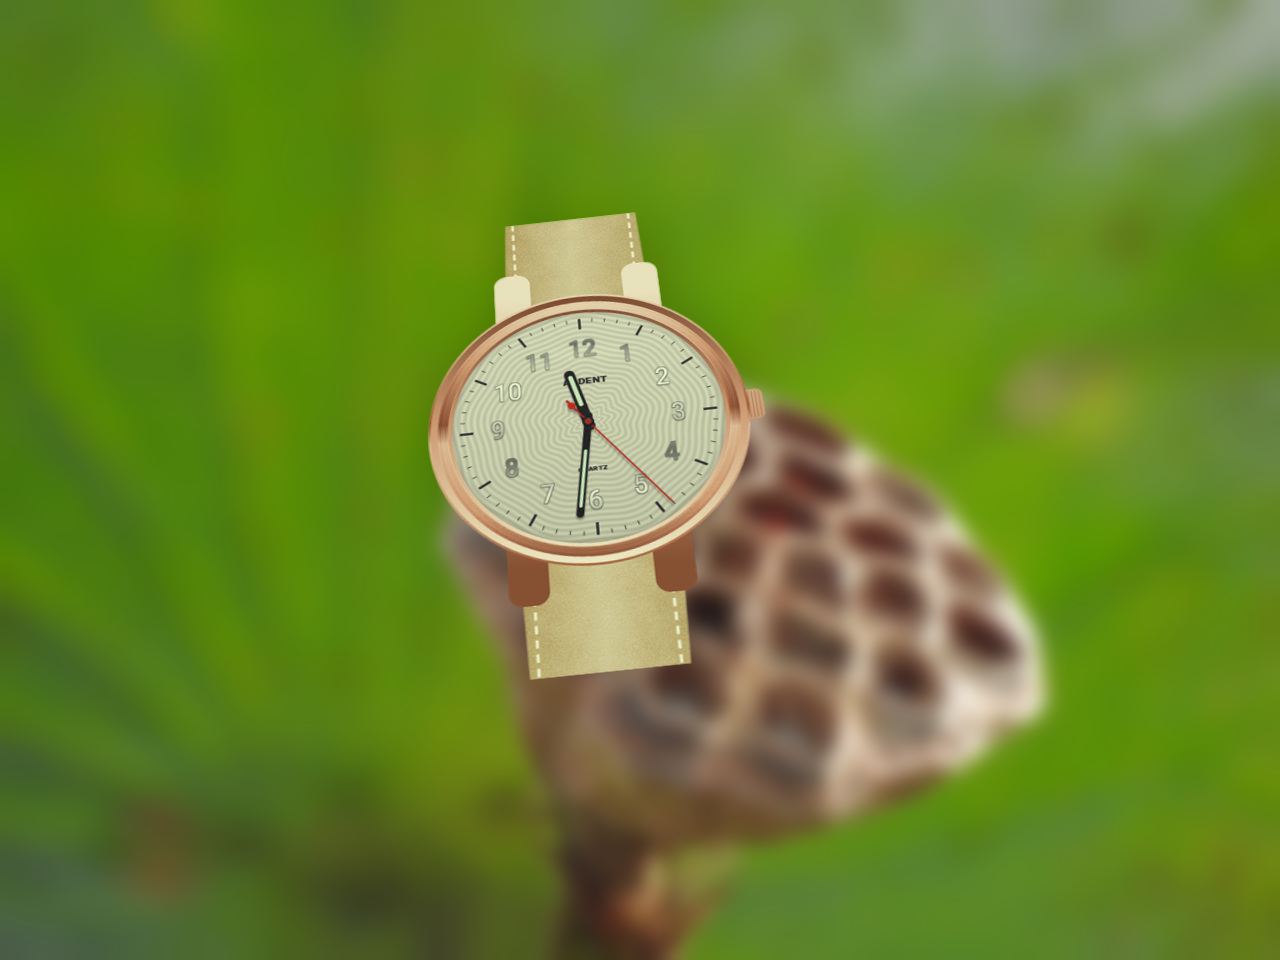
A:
h=11 m=31 s=24
